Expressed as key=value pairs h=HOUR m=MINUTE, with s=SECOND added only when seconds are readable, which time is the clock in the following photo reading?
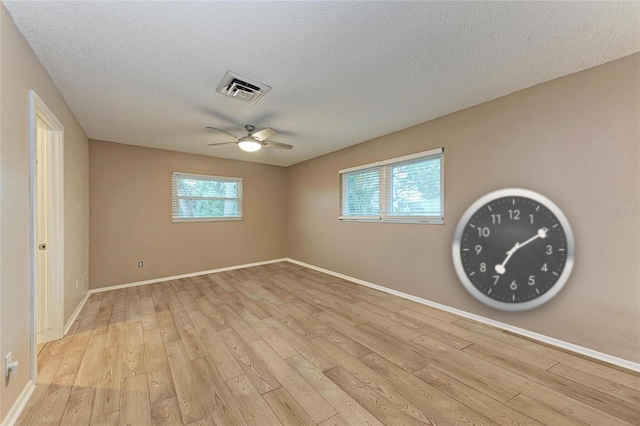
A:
h=7 m=10
